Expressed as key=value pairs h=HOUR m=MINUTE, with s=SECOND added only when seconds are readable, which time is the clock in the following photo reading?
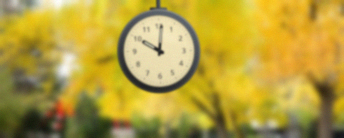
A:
h=10 m=1
